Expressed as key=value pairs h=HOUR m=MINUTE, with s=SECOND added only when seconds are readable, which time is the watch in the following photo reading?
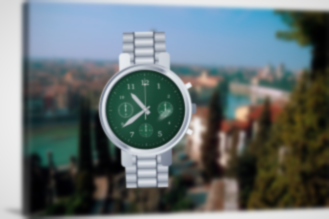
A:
h=10 m=39
